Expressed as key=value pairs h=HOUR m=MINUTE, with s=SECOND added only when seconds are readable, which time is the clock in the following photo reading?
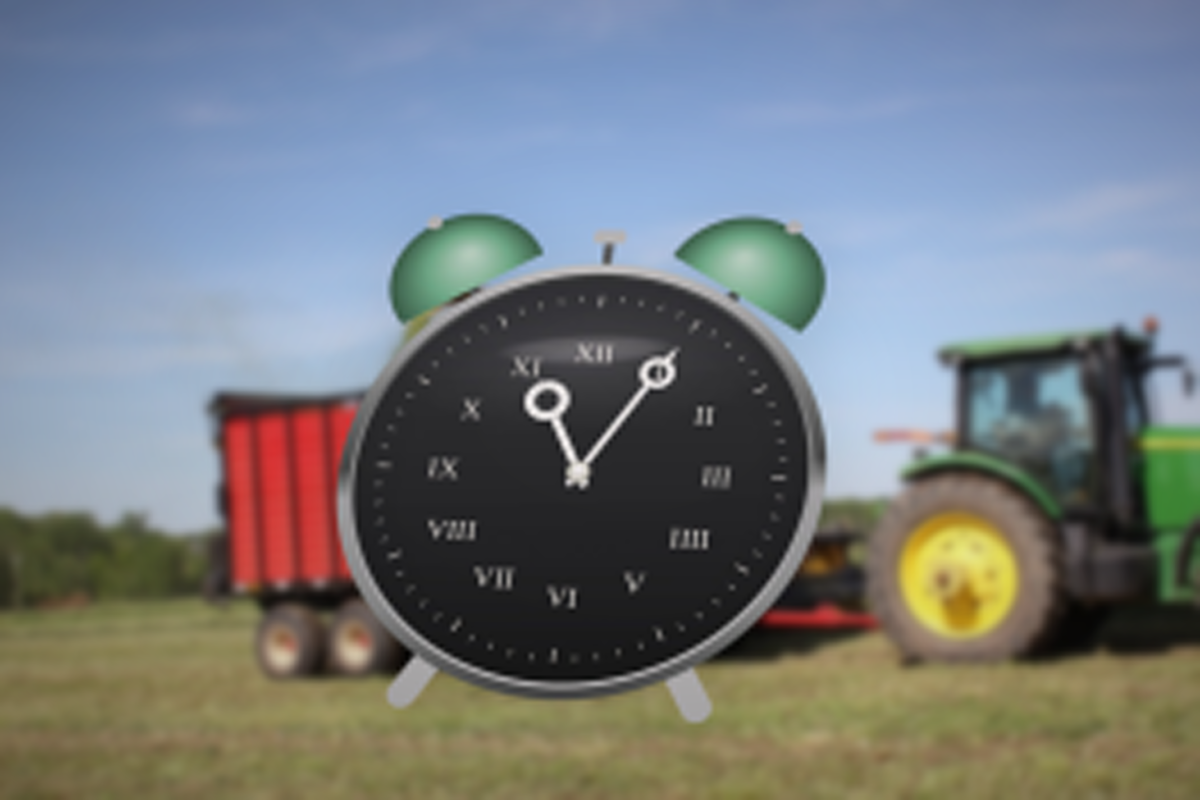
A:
h=11 m=5
